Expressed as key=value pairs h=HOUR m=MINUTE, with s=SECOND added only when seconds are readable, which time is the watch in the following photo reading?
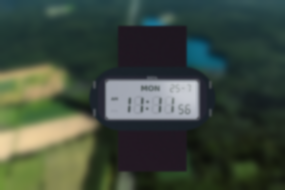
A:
h=11 m=11
